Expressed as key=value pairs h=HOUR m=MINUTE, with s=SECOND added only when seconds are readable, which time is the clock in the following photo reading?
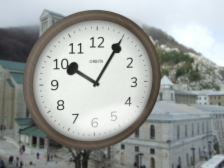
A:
h=10 m=5
